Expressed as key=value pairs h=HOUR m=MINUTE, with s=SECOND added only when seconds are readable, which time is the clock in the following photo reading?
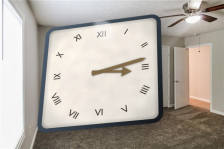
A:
h=3 m=13
